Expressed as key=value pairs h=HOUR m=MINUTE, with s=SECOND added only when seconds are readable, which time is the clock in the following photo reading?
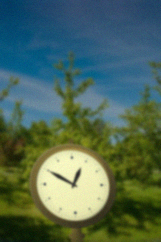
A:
h=12 m=50
